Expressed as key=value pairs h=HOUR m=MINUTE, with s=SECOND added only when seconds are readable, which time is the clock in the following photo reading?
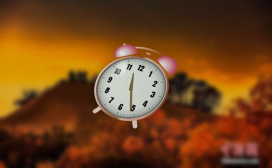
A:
h=11 m=26
